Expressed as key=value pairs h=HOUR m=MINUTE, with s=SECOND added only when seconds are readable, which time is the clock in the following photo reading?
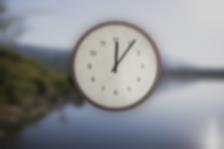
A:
h=12 m=6
